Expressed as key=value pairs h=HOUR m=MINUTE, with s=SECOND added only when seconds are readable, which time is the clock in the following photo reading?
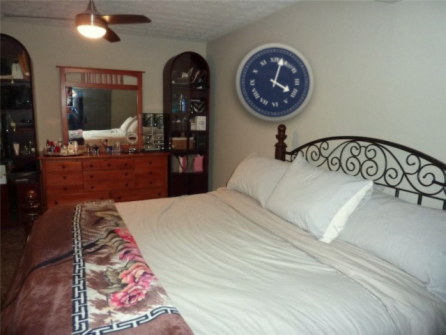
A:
h=4 m=3
